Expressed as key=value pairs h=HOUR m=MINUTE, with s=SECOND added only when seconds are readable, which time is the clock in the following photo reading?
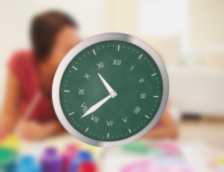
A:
h=10 m=38
